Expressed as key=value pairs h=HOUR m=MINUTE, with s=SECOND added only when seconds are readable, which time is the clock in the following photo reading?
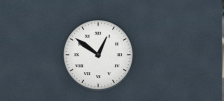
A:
h=12 m=51
